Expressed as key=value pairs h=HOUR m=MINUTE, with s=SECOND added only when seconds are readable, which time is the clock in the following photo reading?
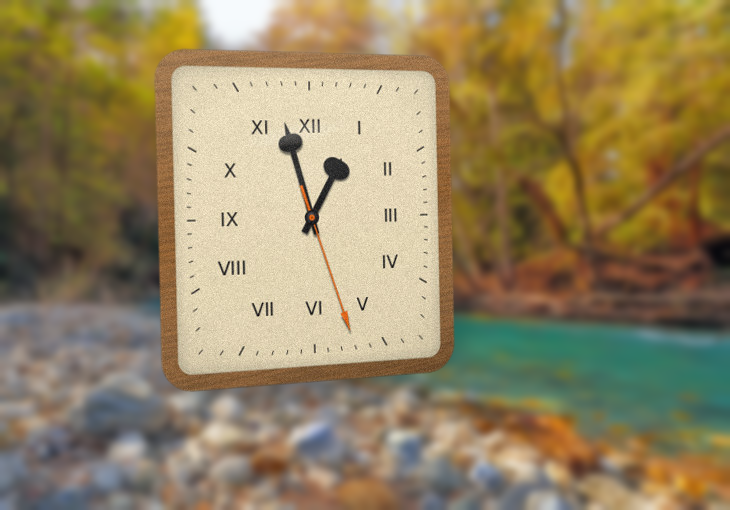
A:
h=12 m=57 s=27
